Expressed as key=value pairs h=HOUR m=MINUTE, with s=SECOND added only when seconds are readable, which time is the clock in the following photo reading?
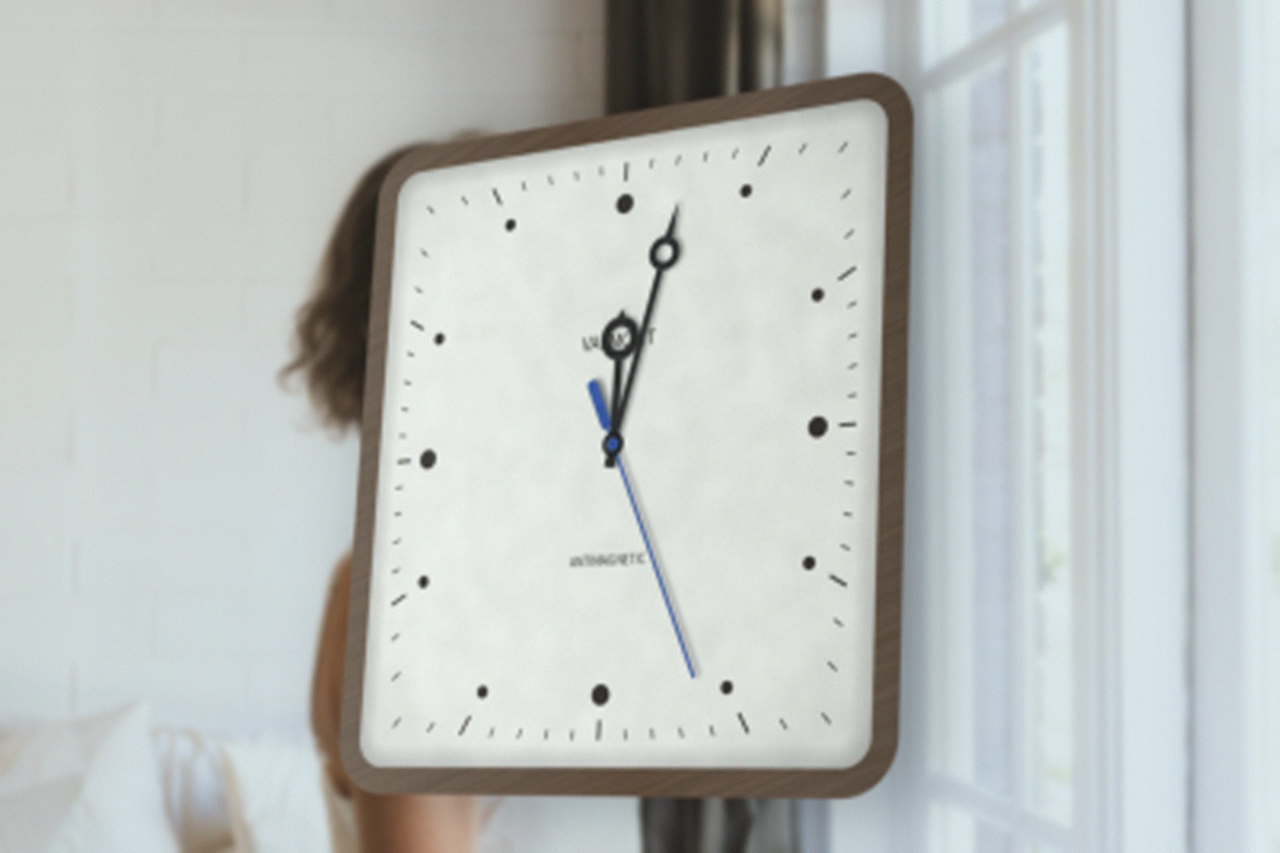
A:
h=12 m=2 s=26
